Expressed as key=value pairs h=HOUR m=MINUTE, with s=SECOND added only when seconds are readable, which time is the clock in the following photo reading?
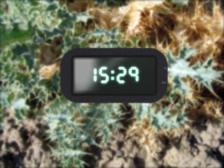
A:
h=15 m=29
